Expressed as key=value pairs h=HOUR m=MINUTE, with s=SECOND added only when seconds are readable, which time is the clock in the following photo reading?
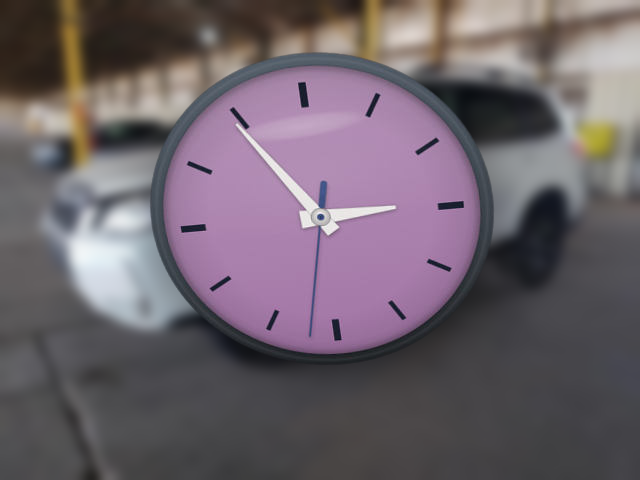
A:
h=2 m=54 s=32
